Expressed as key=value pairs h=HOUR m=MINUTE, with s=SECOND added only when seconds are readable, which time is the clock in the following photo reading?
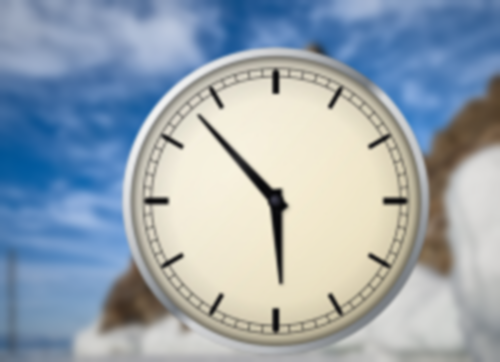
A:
h=5 m=53
